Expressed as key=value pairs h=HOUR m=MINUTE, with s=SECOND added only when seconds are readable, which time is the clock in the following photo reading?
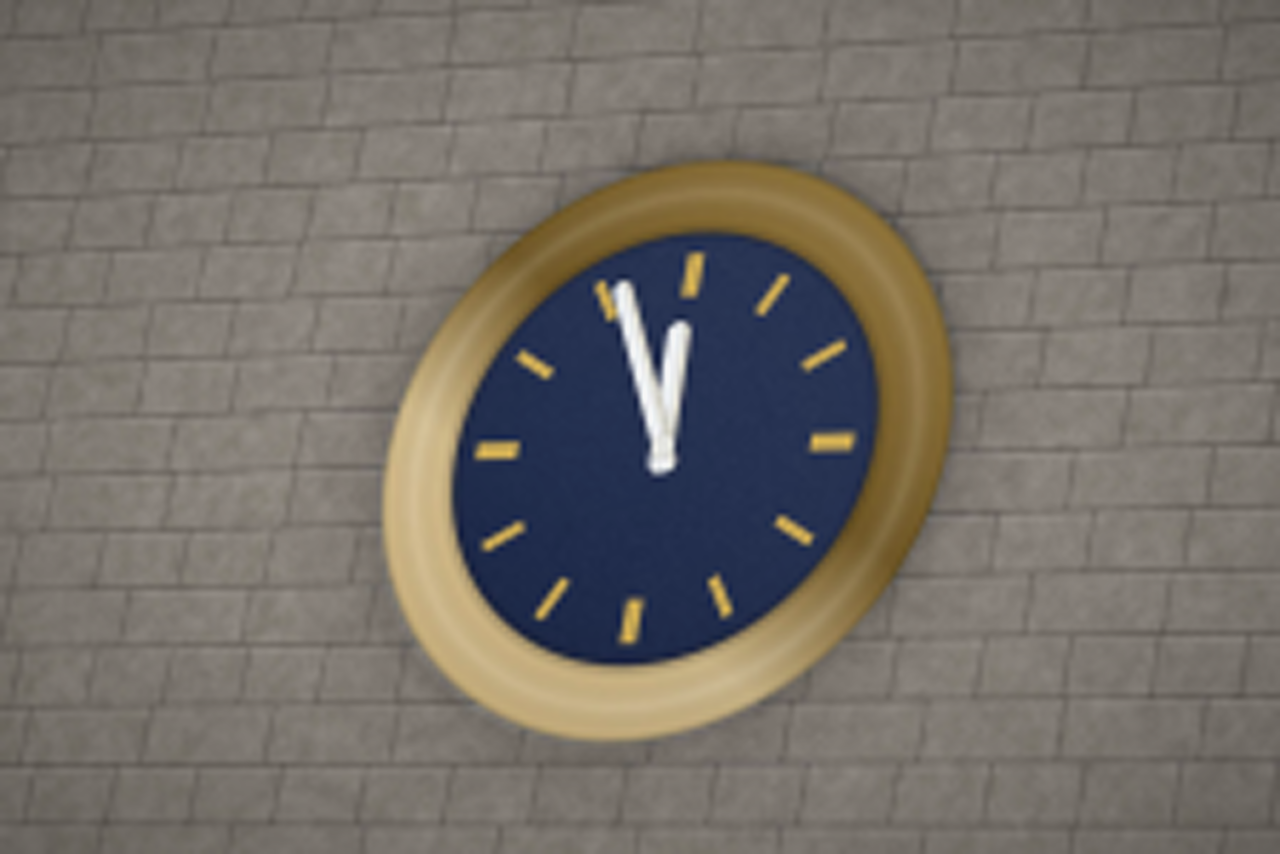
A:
h=11 m=56
